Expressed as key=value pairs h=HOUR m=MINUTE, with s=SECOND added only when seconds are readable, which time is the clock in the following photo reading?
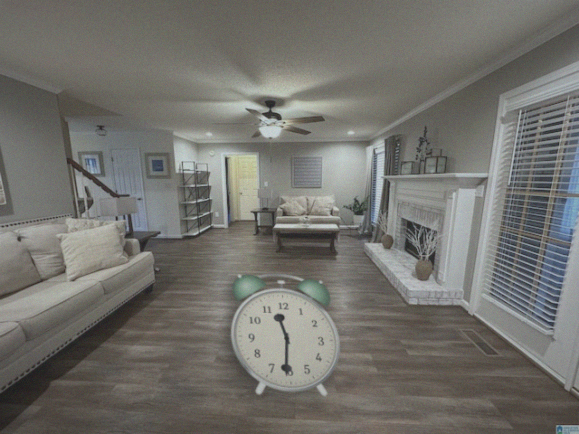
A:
h=11 m=31
